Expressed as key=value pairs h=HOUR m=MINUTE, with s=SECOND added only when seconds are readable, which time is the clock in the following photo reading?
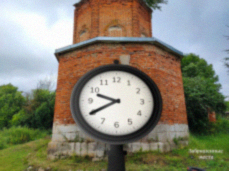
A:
h=9 m=40
